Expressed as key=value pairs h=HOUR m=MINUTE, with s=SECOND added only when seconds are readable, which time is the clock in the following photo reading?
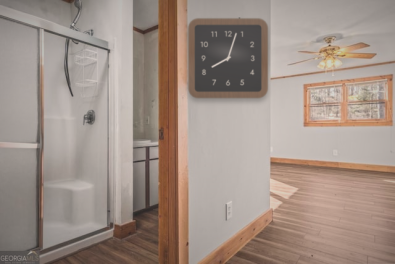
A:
h=8 m=3
